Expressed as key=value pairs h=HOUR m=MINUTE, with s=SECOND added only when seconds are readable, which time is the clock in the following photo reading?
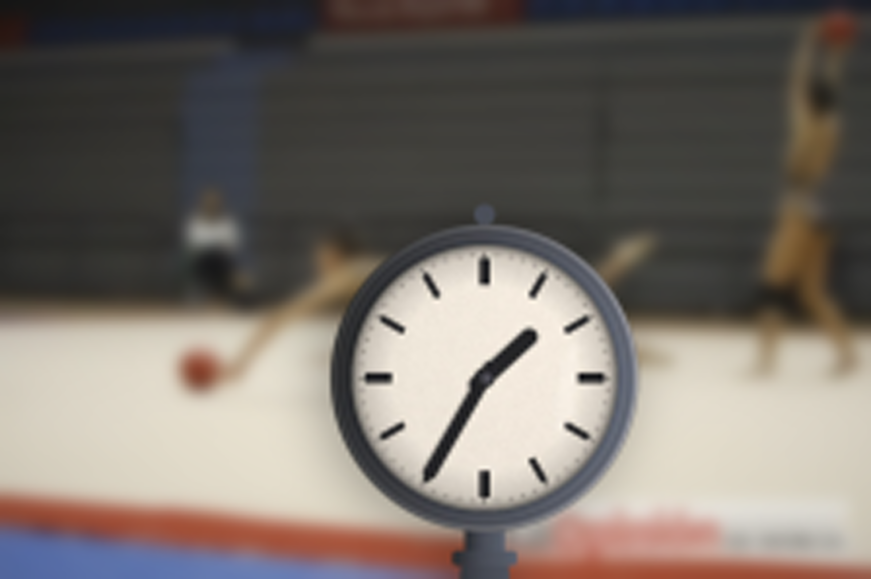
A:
h=1 m=35
